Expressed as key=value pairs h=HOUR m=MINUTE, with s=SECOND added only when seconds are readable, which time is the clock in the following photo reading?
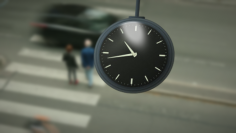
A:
h=10 m=43
